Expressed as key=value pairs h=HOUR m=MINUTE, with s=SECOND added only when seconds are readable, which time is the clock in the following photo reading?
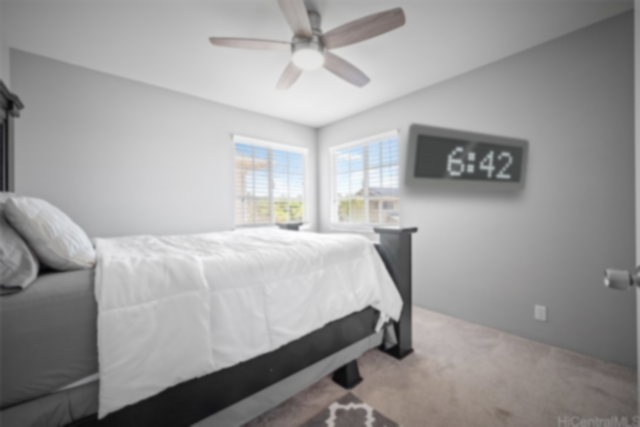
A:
h=6 m=42
